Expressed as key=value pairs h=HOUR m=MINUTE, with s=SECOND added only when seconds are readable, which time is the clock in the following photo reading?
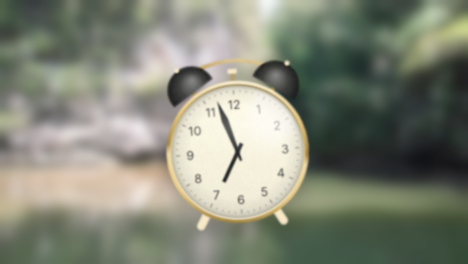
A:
h=6 m=57
